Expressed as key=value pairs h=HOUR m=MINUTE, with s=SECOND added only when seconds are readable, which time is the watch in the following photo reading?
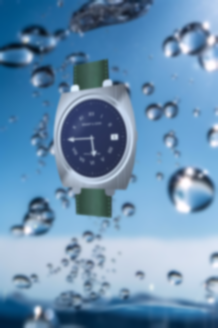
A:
h=5 m=45
